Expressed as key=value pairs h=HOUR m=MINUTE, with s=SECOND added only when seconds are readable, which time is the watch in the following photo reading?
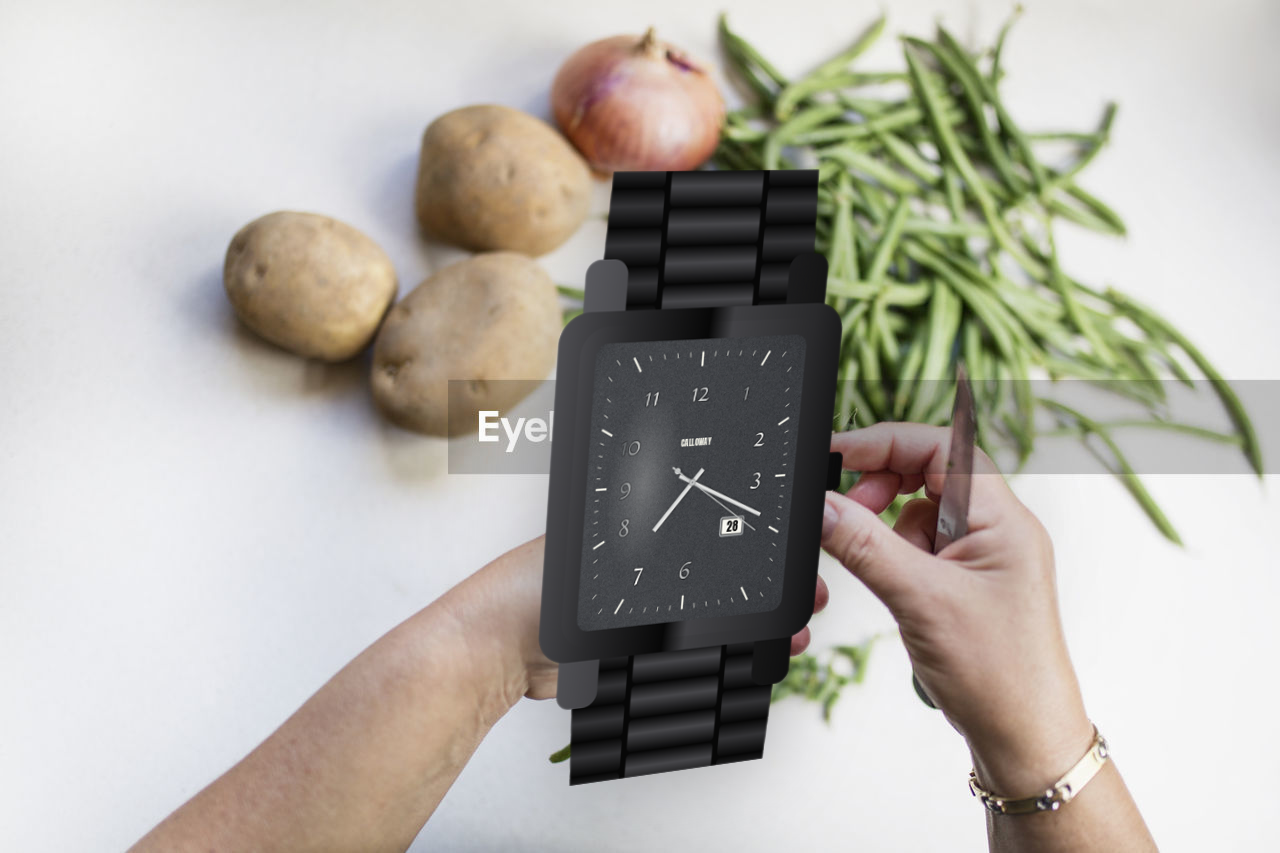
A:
h=7 m=19 s=21
